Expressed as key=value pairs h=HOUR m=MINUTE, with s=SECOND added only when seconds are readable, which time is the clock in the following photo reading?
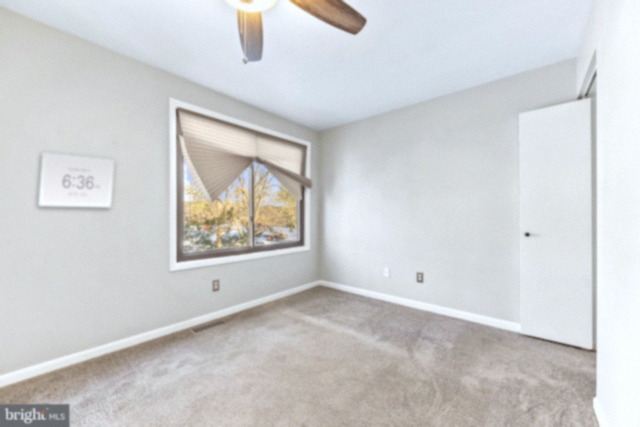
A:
h=6 m=36
